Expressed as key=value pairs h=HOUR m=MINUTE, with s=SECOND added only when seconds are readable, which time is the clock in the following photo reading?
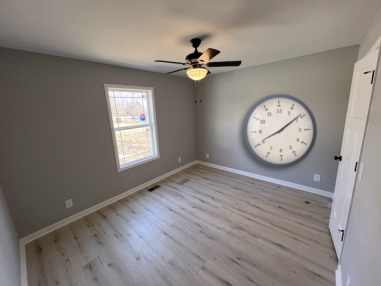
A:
h=8 m=9
